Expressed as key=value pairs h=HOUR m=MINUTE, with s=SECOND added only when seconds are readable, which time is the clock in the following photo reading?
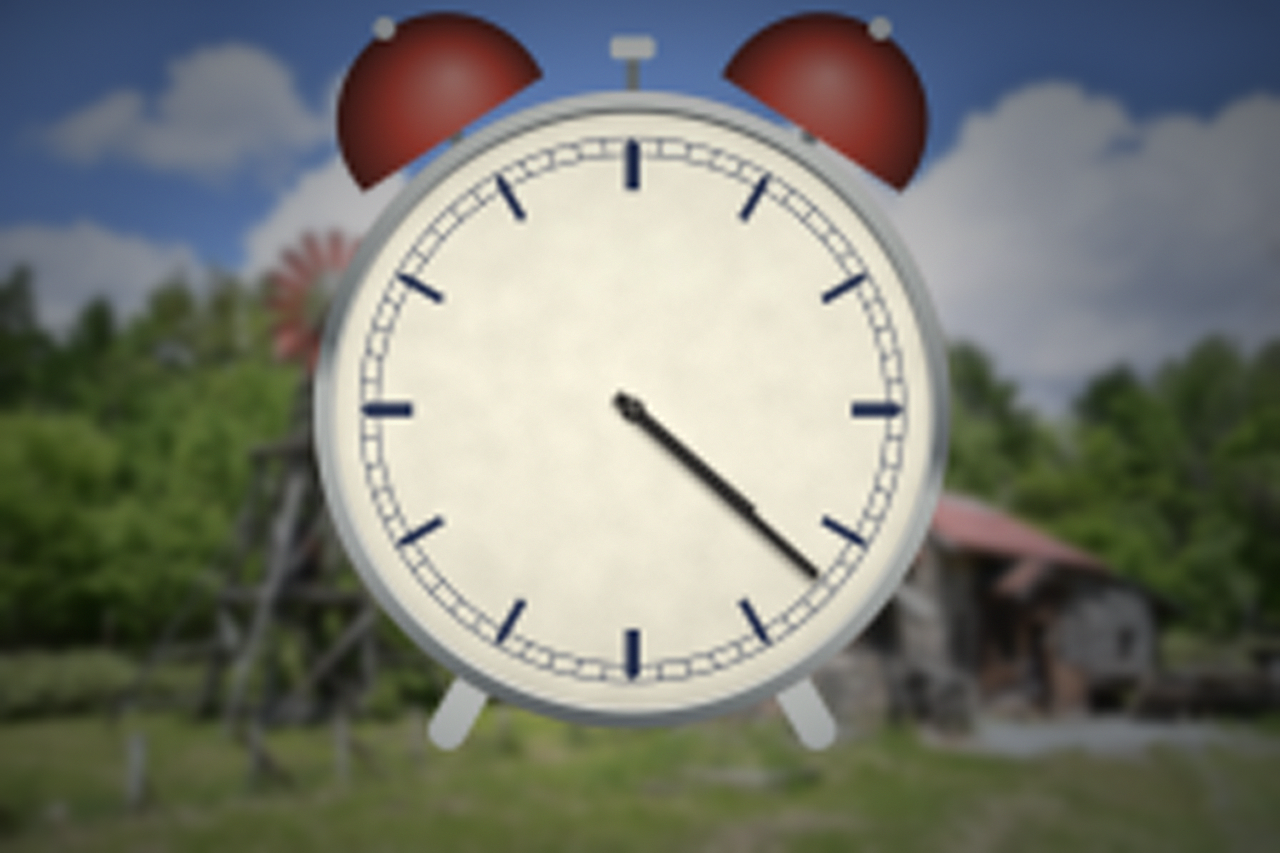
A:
h=4 m=22
